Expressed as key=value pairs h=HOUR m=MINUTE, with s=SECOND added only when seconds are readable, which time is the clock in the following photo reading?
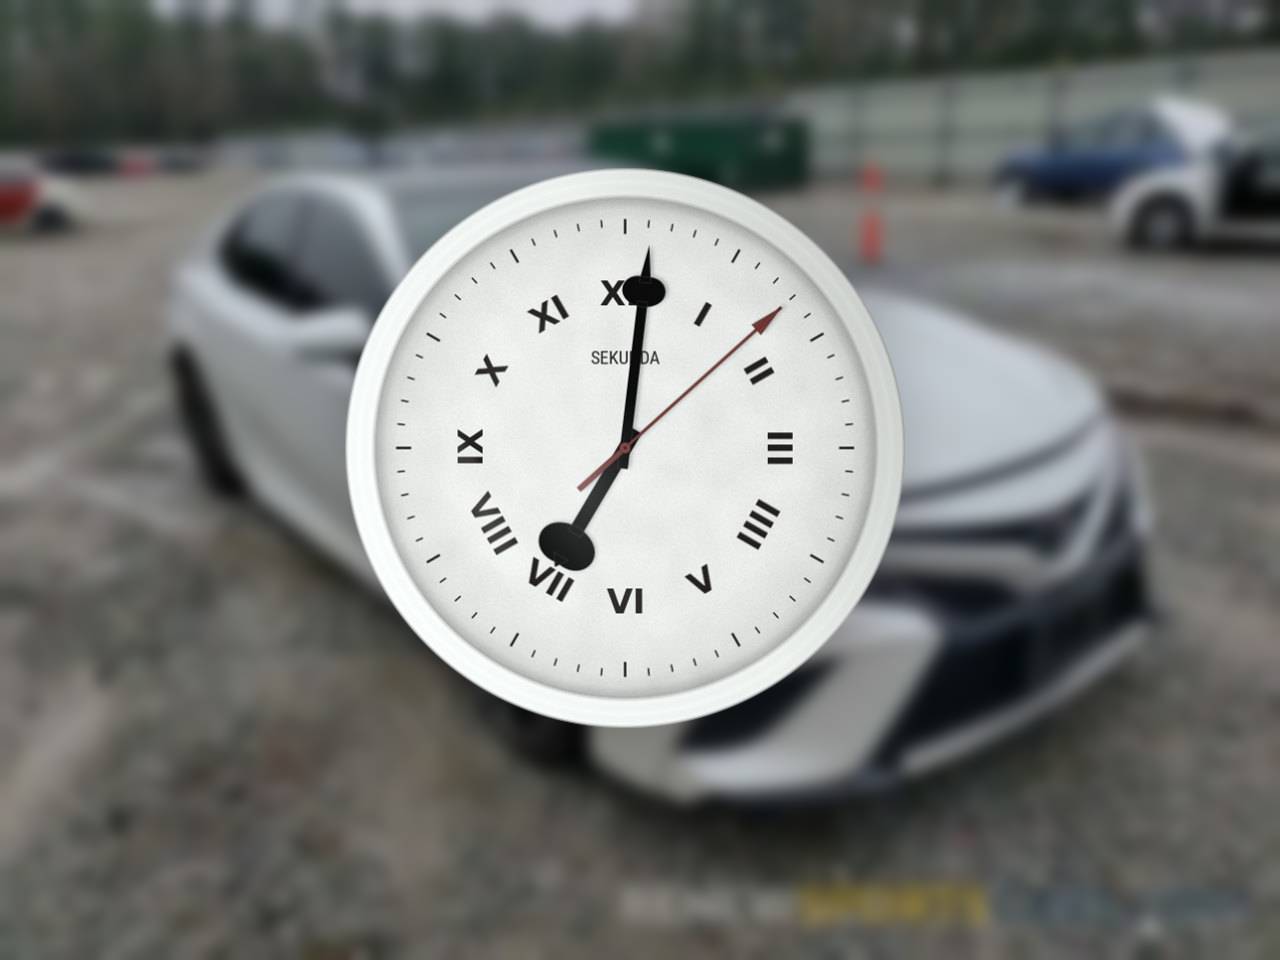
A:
h=7 m=1 s=8
